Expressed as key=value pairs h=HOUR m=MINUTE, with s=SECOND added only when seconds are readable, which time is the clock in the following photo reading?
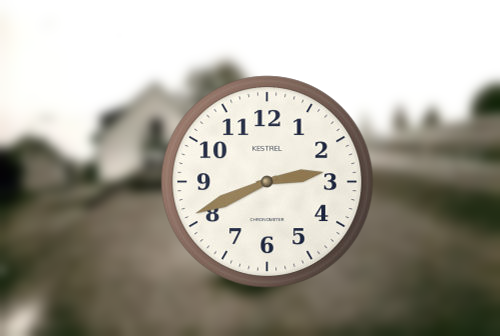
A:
h=2 m=41
